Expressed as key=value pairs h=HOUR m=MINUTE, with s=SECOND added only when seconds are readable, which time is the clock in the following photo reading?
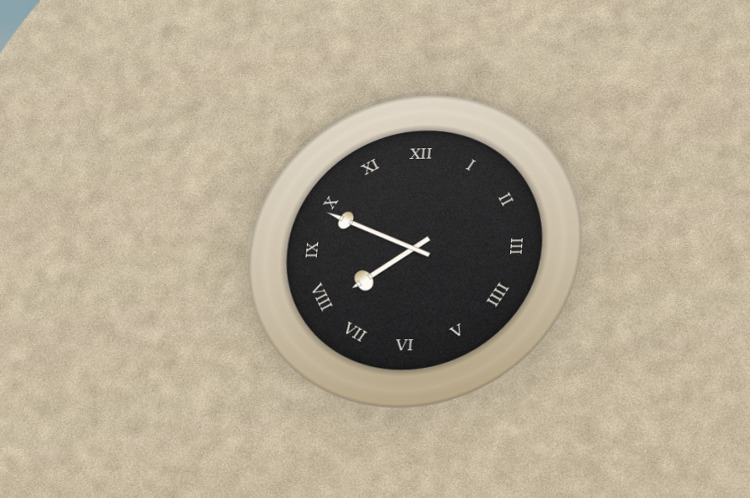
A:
h=7 m=49
